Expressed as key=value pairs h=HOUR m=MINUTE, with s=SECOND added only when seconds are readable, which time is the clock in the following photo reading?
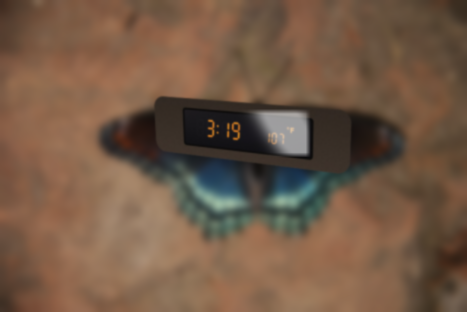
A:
h=3 m=19
